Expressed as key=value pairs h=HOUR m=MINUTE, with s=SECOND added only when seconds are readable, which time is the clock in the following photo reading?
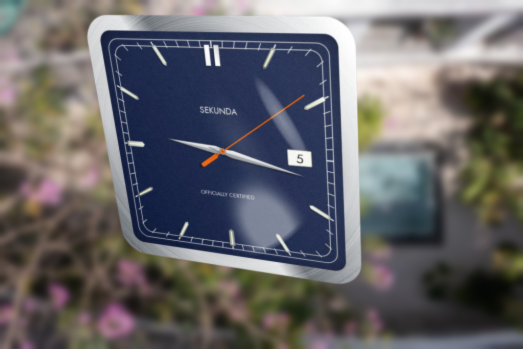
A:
h=9 m=17 s=9
